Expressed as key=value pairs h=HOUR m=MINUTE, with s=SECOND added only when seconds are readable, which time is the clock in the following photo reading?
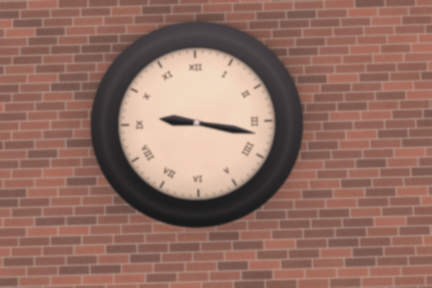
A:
h=9 m=17
